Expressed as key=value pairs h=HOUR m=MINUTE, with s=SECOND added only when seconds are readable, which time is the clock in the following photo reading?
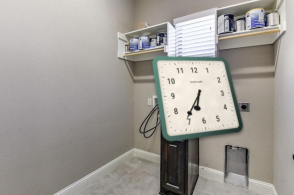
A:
h=6 m=36
